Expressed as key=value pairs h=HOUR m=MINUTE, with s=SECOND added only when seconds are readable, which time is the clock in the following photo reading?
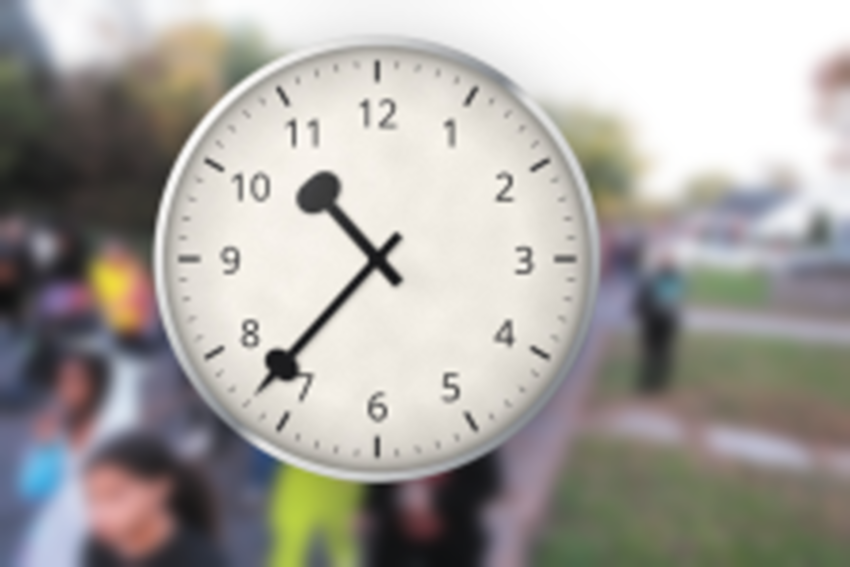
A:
h=10 m=37
